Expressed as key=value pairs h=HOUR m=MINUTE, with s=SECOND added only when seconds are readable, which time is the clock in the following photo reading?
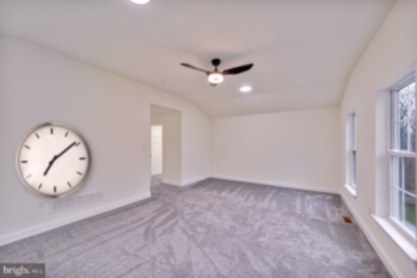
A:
h=7 m=9
